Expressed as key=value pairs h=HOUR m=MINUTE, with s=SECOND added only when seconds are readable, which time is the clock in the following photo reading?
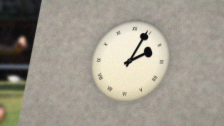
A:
h=2 m=4
